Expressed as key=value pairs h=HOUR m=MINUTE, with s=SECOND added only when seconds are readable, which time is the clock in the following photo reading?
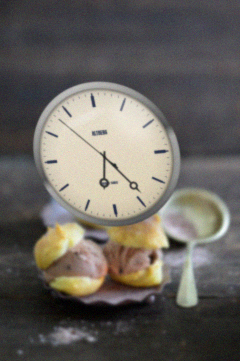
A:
h=6 m=23 s=53
